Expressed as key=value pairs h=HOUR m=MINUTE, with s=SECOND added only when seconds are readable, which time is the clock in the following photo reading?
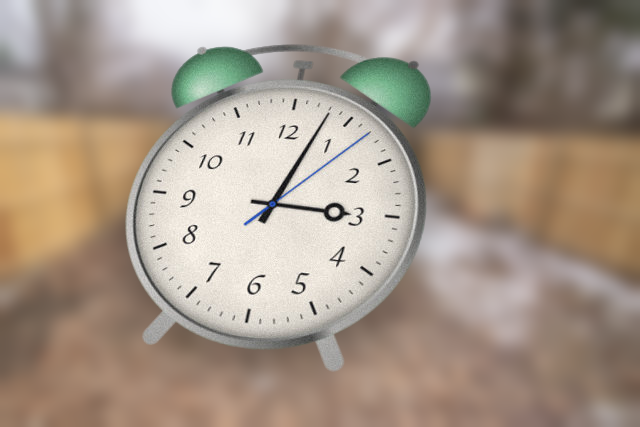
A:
h=3 m=3 s=7
